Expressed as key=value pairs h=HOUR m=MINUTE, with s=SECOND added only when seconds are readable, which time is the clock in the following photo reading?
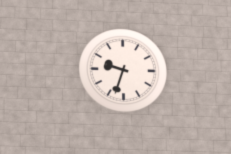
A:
h=9 m=33
